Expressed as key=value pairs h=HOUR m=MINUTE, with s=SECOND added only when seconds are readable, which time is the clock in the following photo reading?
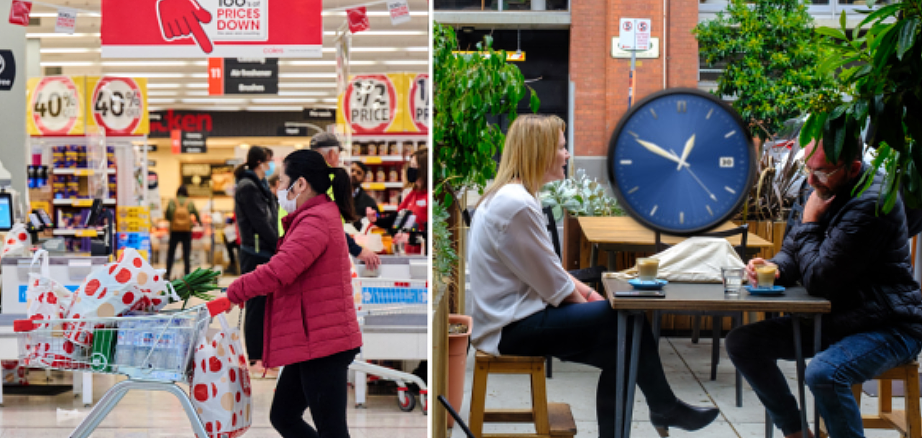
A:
h=12 m=49 s=23
